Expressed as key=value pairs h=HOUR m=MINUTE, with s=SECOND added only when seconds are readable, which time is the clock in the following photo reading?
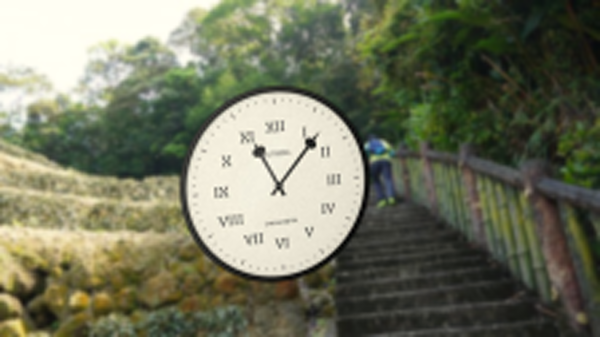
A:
h=11 m=7
